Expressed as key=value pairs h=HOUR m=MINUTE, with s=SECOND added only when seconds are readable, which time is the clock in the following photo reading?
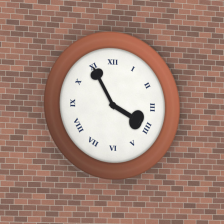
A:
h=3 m=55
